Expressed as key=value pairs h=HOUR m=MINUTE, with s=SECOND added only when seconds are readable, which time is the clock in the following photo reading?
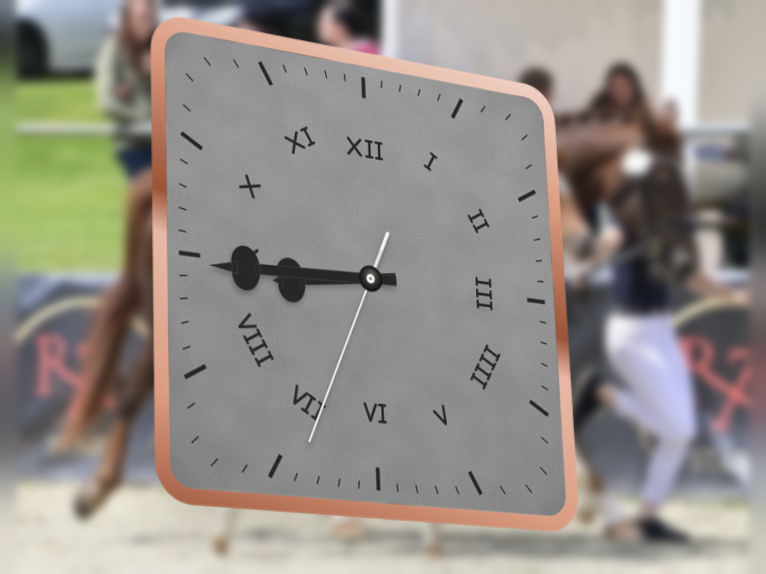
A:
h=8 m=44 s=34
